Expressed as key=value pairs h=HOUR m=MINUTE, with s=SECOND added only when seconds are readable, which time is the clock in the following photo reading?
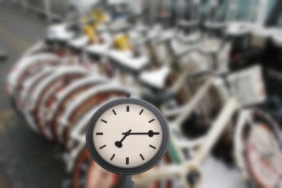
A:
h=7 m=15
